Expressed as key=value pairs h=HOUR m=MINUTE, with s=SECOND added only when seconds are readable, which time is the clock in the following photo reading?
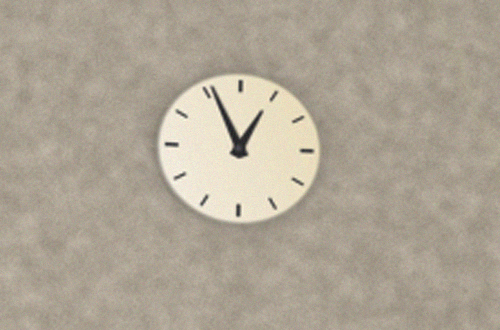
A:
h=12 m=56
